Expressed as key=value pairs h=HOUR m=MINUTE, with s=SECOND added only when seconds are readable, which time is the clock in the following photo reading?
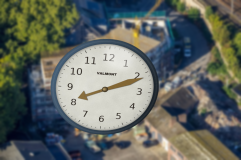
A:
h=8 m=11
